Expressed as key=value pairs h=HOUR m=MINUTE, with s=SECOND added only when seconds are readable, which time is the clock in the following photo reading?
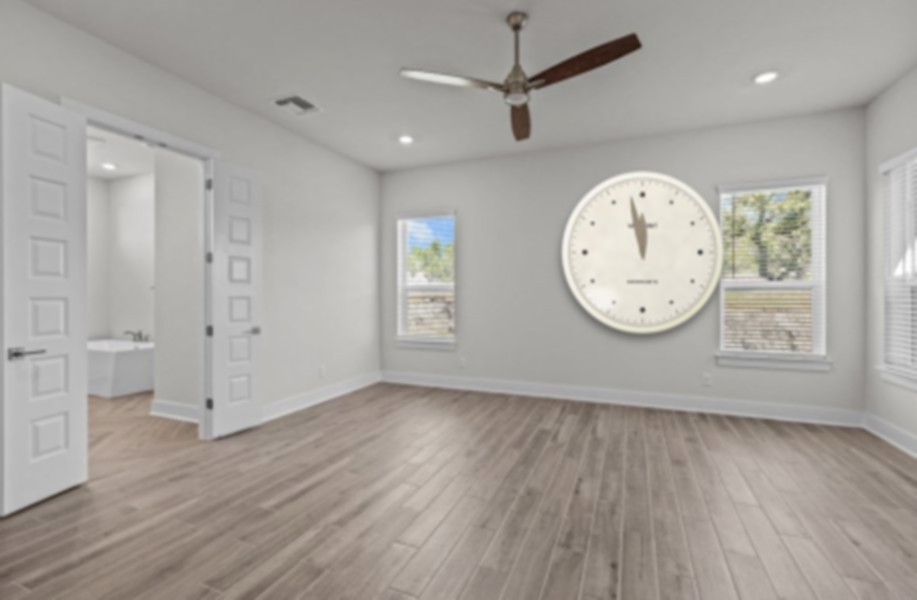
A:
h=11 m=58
